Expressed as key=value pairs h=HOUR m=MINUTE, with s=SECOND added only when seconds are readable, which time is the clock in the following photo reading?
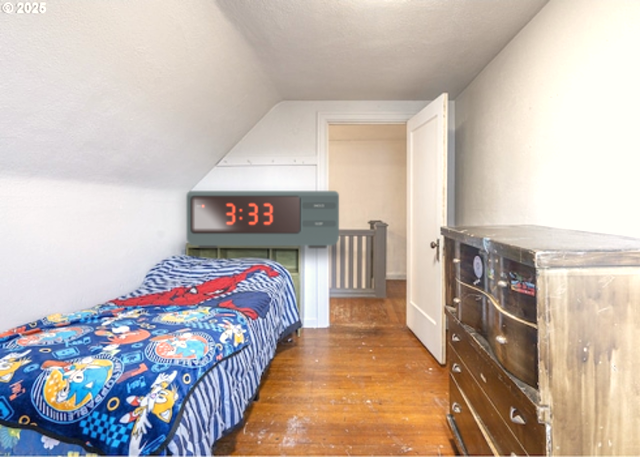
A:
h=3 m=33
